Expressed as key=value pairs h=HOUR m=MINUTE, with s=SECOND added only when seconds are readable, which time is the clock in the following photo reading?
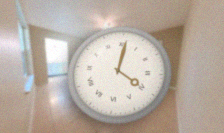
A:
h=4 m=1
